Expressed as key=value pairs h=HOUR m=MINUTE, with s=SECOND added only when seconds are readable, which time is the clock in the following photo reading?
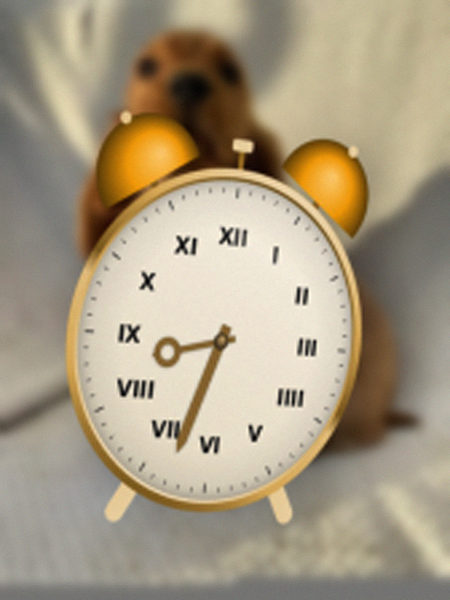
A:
h=8 m=33
